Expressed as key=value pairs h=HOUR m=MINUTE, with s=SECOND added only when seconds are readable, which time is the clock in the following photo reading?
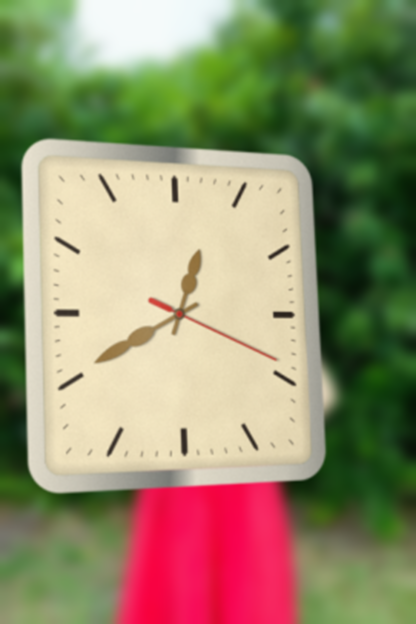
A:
h=12 m=40 s=19
